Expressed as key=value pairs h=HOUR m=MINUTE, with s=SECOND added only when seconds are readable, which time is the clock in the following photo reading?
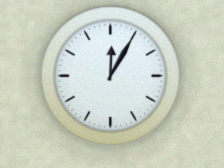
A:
h=12 m=5
